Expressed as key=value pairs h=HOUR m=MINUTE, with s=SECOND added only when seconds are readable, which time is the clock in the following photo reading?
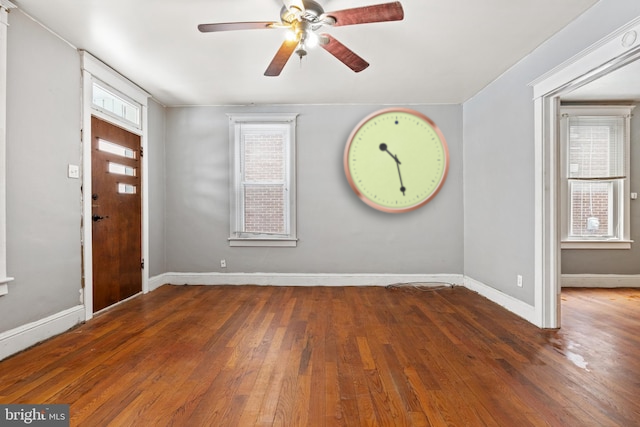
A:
h=10 m=28
